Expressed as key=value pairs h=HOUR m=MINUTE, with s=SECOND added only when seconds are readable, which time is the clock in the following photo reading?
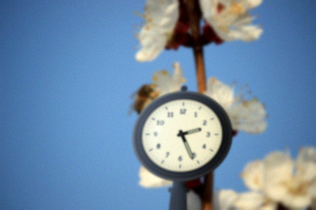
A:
h=2 m=26
